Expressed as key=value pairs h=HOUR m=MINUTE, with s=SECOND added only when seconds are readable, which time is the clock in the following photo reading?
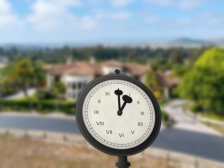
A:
h=1 m=0
